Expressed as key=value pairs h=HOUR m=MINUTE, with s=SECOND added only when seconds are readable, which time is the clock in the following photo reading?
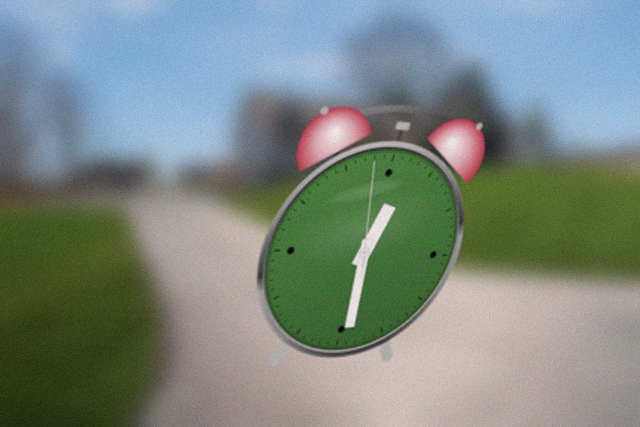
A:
h=12 m=28 s=58
